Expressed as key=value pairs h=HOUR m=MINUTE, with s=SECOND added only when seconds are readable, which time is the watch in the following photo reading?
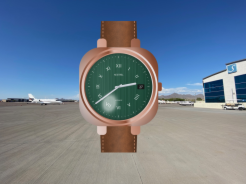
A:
h=2 m=39
